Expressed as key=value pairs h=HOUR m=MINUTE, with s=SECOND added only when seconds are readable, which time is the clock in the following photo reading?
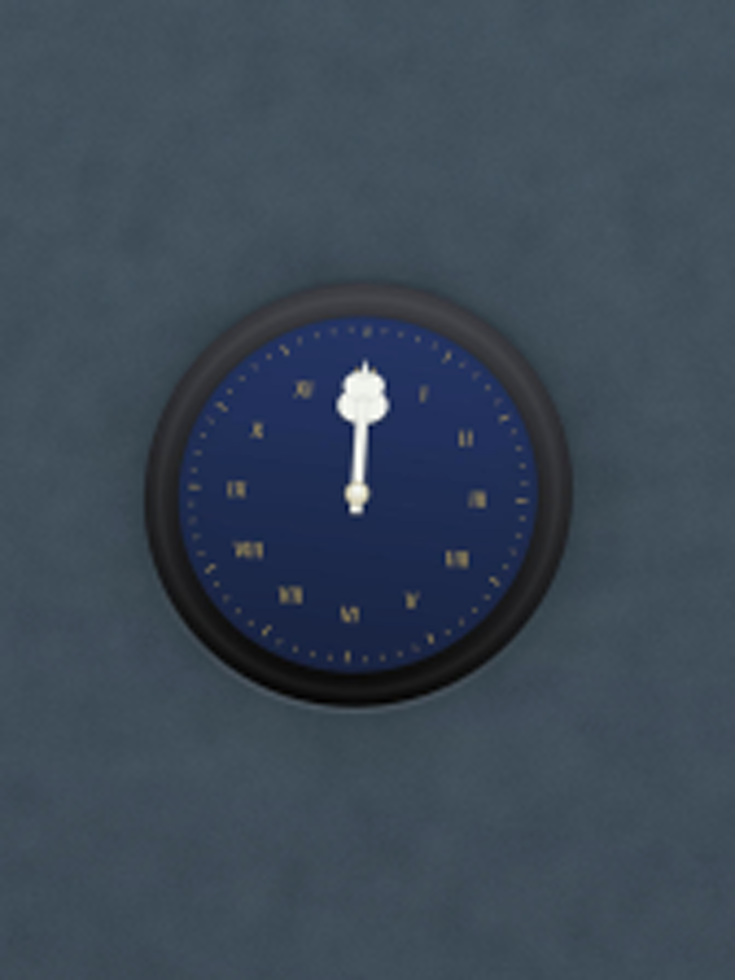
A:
h=12 m=0
